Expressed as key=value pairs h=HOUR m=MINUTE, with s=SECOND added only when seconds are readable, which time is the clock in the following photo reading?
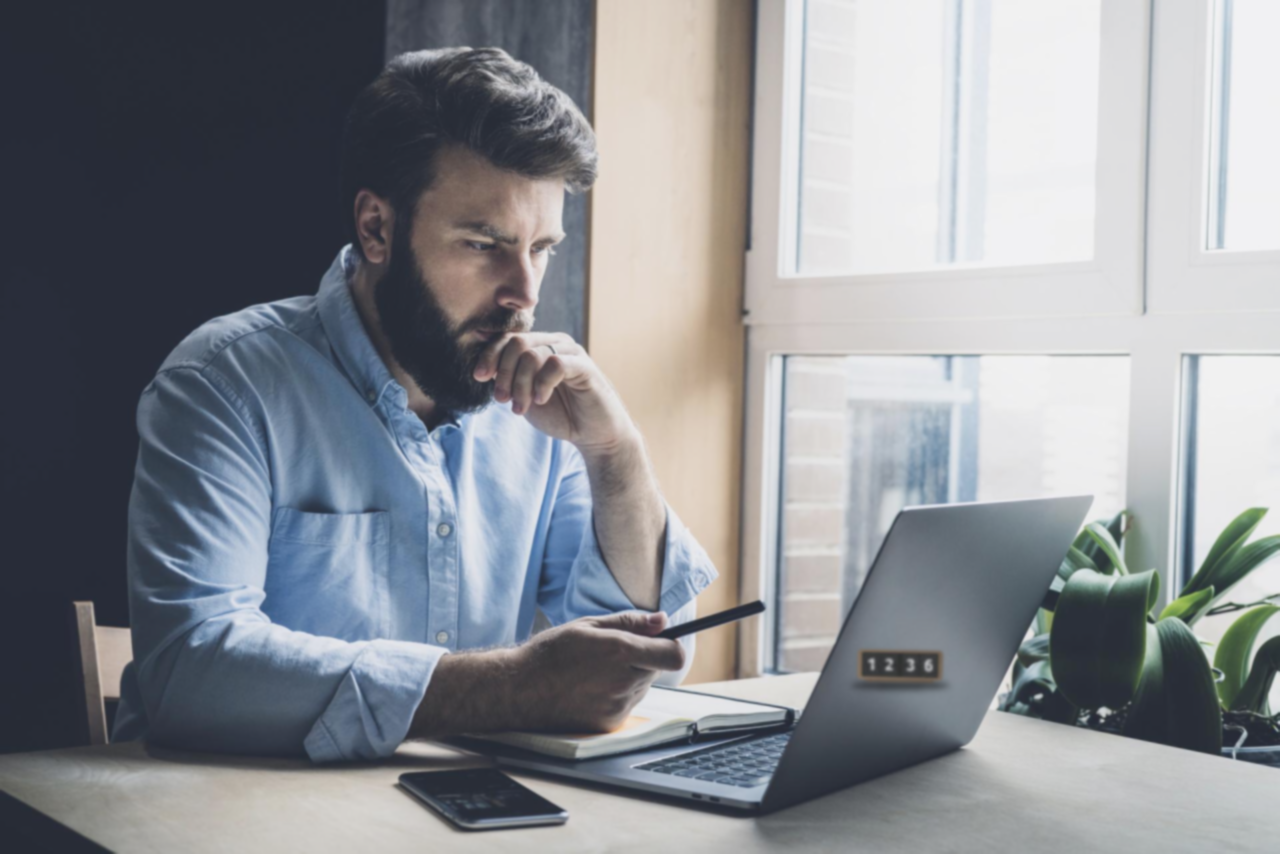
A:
h=12 m=36
